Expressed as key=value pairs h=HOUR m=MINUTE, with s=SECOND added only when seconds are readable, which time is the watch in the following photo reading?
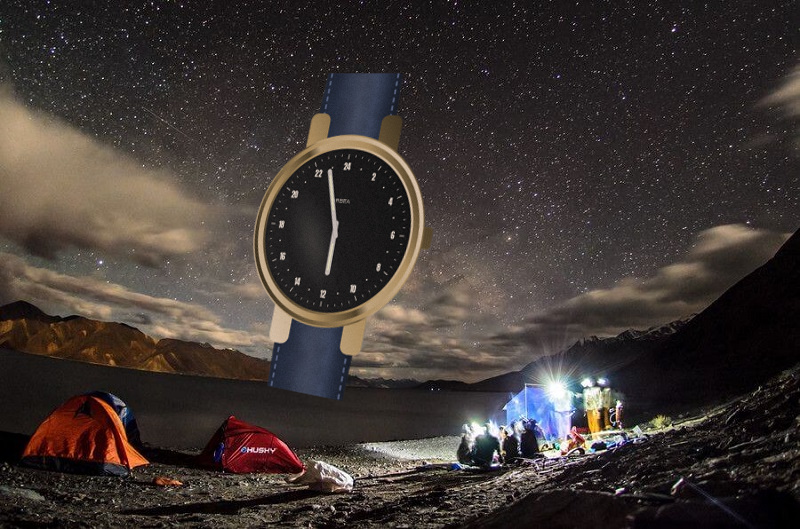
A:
h=11 m=57
